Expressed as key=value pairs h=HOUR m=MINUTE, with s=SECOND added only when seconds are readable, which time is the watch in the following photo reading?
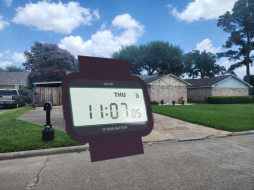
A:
h=11 m=7 s=5
